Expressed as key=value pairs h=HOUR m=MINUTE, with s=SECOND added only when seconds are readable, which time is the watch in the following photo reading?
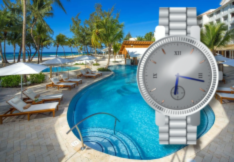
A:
h=6 m=17
